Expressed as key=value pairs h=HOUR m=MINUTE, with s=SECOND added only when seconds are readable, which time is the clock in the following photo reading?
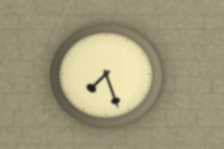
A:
h=7 m=27
